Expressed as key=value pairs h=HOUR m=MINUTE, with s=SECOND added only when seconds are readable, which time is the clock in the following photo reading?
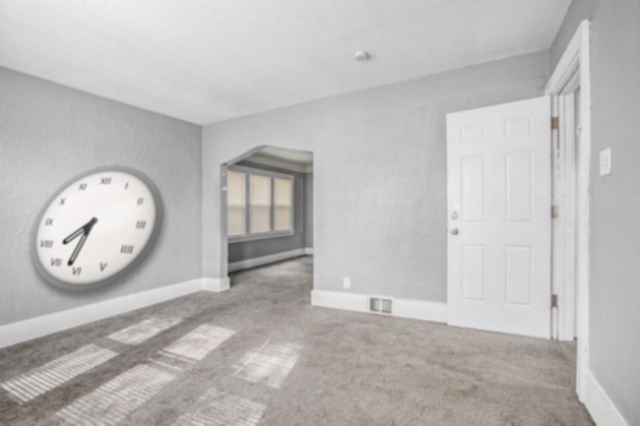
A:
h=7 m=32
